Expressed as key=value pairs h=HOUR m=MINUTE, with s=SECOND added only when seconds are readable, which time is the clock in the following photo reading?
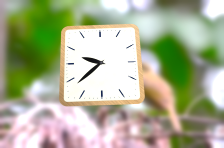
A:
h=9 m=38
